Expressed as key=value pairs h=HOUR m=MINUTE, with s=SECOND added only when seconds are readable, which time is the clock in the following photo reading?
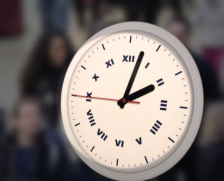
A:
h=2 m=2 s=45
